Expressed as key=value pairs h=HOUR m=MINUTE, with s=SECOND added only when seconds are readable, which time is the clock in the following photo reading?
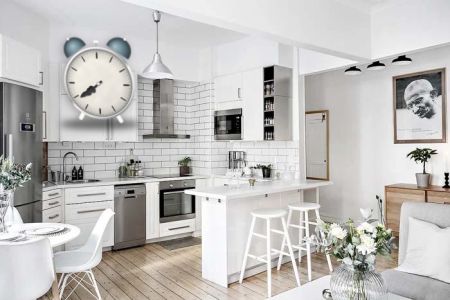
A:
h=7 m=39
